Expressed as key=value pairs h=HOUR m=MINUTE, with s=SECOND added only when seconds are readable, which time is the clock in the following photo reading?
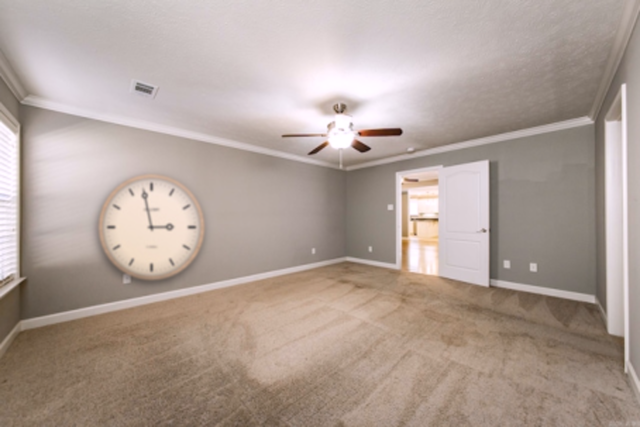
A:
h=2 m=58
